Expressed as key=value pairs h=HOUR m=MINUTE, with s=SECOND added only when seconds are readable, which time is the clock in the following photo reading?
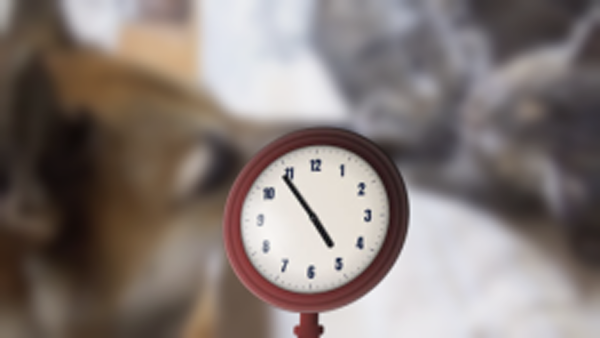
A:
h=4 m=54
